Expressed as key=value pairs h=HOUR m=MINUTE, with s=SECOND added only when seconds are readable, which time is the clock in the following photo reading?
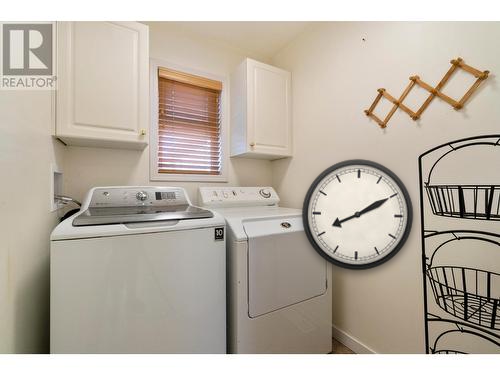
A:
h=8 m=10
